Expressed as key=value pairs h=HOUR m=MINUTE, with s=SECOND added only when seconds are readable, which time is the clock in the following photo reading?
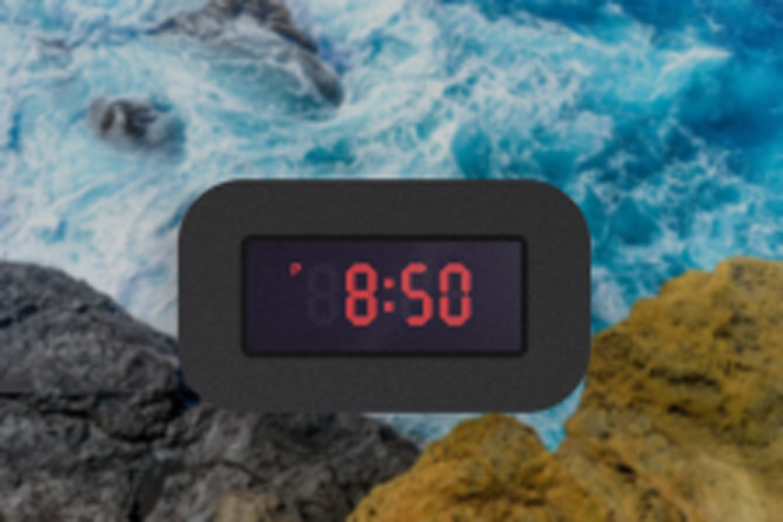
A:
h=8 m=50
